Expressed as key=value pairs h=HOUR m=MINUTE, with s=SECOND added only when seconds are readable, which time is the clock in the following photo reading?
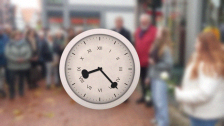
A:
h=8 m=23
